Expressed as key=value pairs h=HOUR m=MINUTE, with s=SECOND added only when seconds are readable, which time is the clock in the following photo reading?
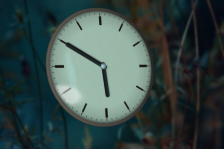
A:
h=5 m=50
